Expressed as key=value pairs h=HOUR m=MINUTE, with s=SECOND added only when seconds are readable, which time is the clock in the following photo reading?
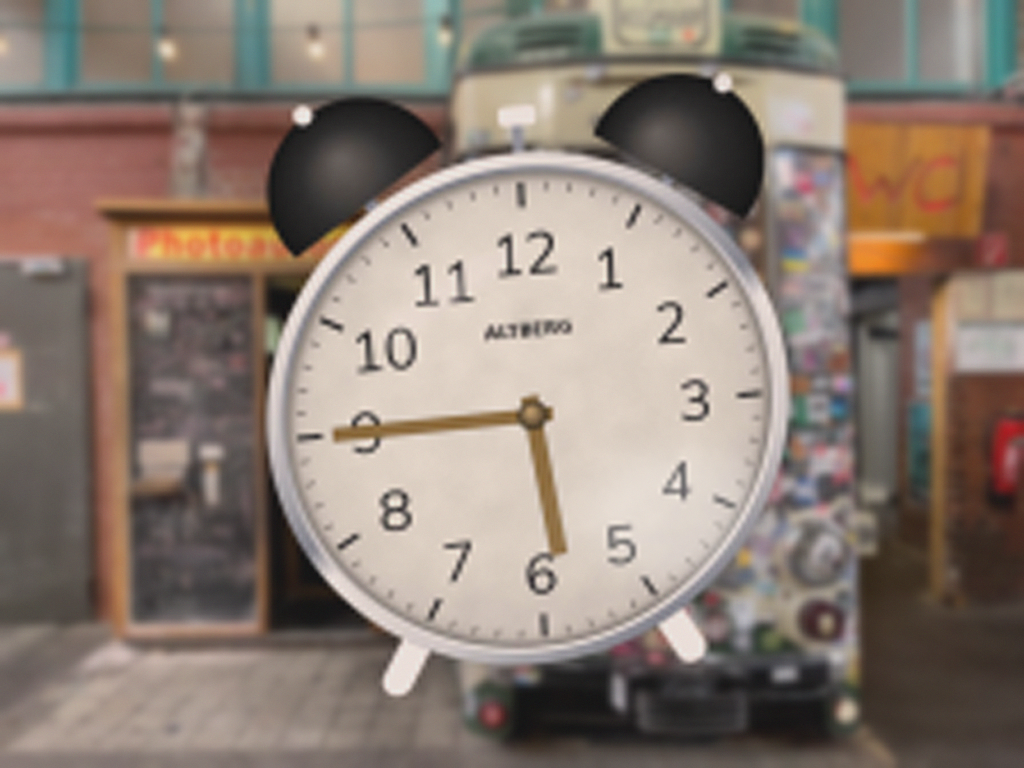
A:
h=5 m=45
